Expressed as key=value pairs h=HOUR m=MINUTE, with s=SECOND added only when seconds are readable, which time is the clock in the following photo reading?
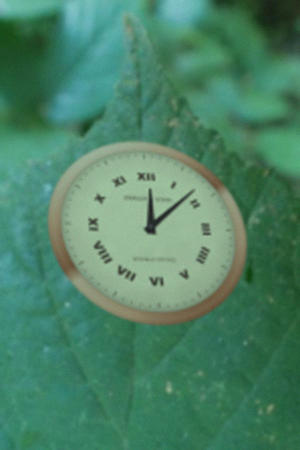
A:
h=12 m=8
